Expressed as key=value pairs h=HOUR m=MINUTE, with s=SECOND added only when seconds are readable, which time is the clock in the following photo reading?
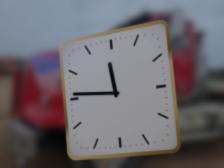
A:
h=11 m=46
